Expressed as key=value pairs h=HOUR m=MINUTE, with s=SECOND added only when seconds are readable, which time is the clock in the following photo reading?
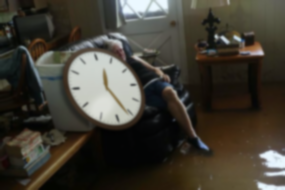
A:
h=12 m=26
